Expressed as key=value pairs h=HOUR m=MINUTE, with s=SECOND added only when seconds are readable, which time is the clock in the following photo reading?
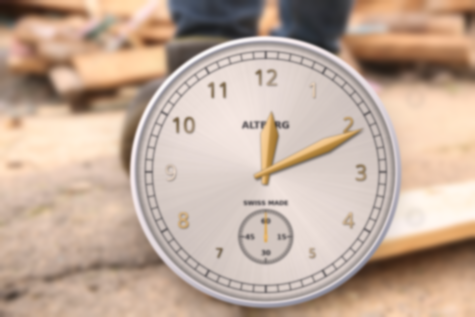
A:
h=12 m=11
